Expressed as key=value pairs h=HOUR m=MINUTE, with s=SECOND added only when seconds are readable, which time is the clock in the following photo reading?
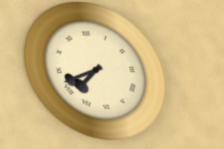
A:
h=7 m=42
